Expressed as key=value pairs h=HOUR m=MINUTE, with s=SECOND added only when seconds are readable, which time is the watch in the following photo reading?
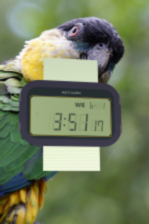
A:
h=3 m=51 s=17
